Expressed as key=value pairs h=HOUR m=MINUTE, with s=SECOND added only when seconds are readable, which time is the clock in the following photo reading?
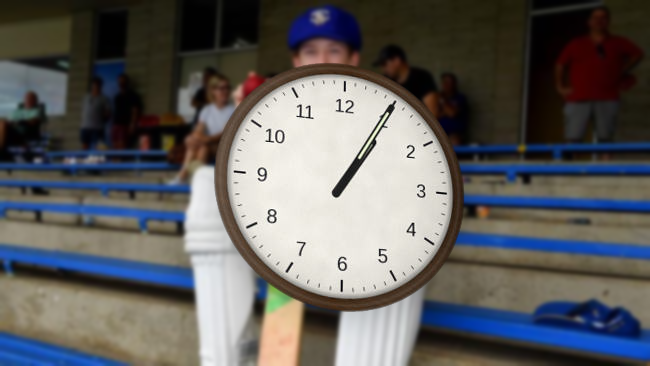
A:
h=1 m=5
